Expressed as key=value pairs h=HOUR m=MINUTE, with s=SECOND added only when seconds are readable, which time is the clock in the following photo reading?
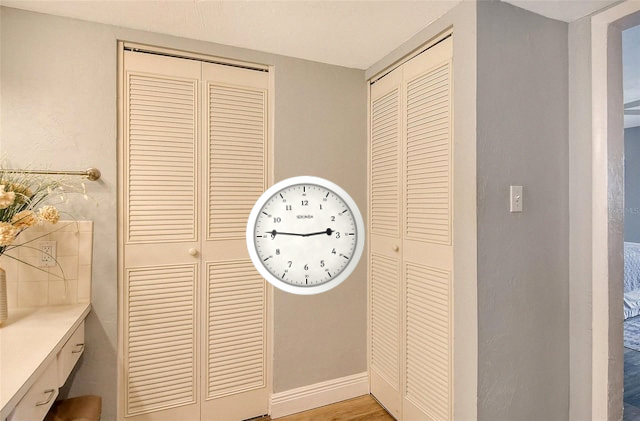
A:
h=2 m=46
